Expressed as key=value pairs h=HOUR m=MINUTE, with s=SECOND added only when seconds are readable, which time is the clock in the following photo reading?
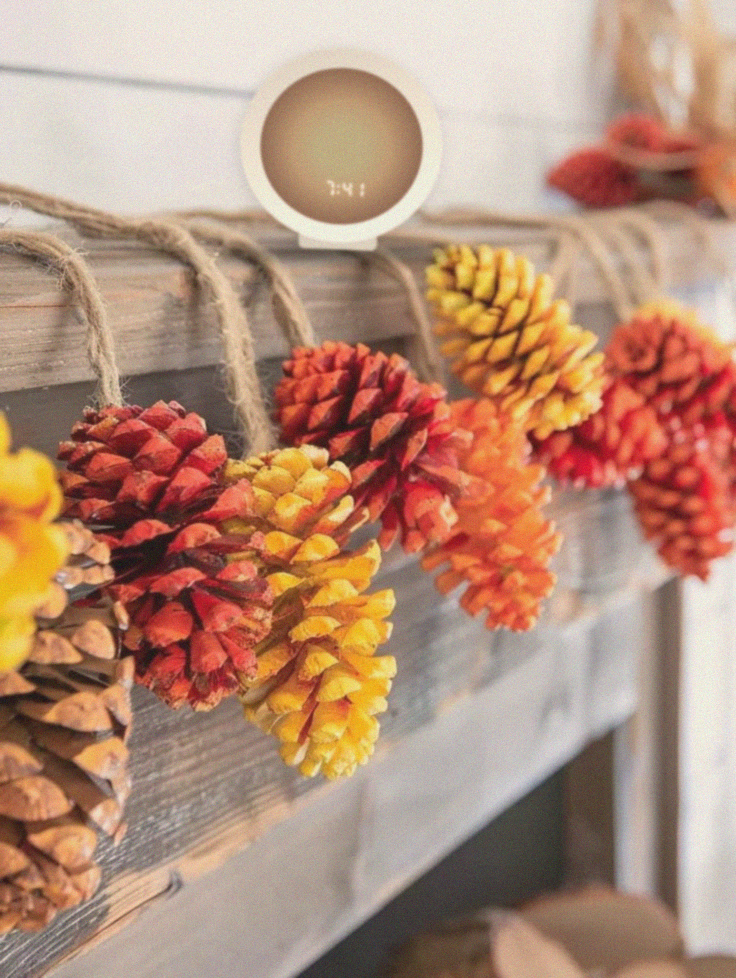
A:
h=7 m=41
